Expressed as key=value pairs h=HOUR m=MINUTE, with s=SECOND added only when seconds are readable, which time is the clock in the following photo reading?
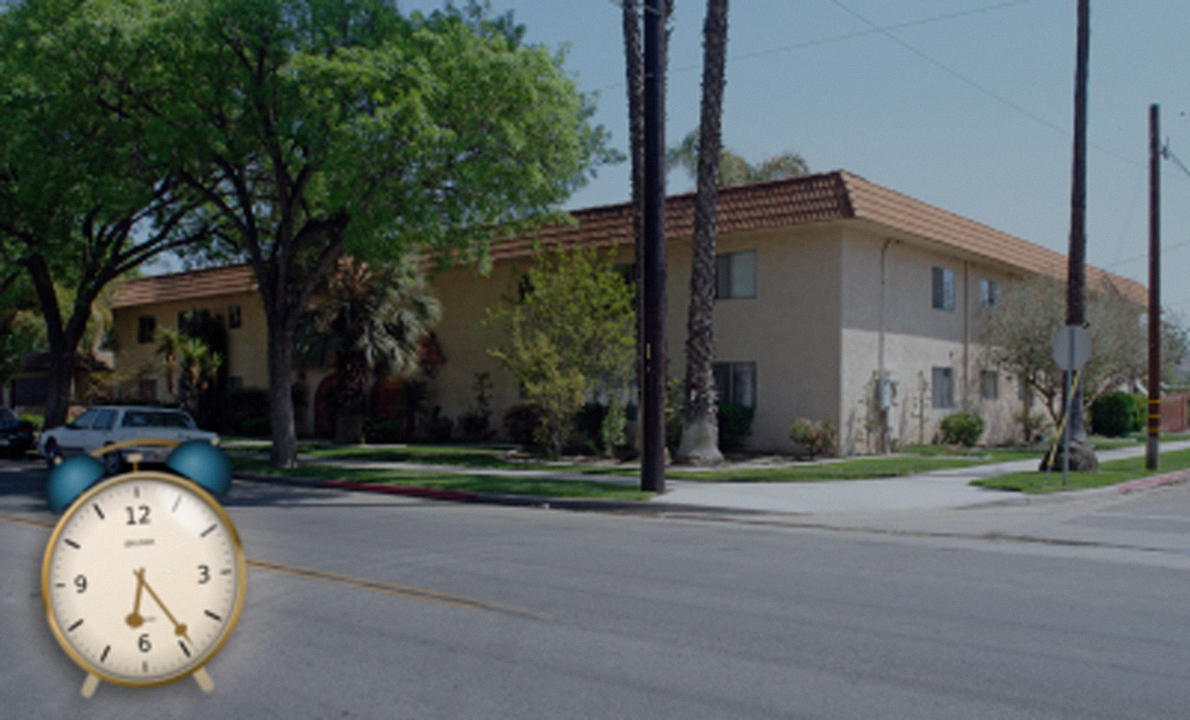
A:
h=6 m=24
